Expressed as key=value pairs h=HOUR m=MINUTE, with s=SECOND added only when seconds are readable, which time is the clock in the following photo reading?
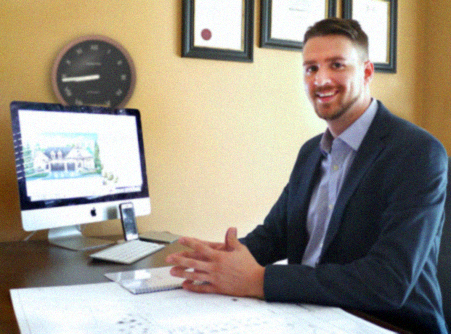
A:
h=8 m=44
